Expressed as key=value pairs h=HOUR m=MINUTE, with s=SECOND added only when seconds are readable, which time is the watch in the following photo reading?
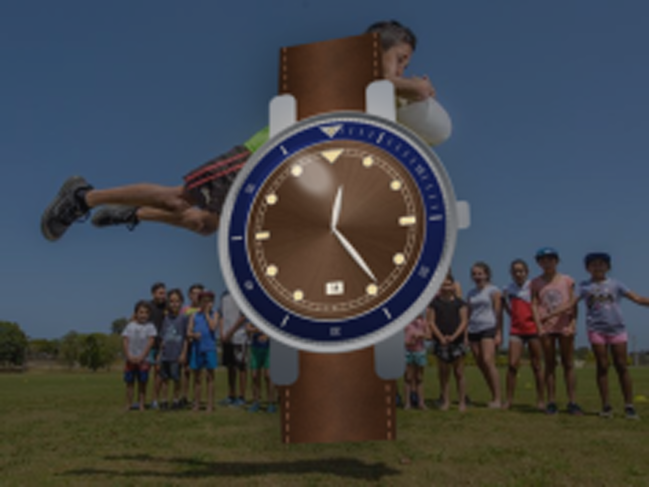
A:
h=12 m=24
